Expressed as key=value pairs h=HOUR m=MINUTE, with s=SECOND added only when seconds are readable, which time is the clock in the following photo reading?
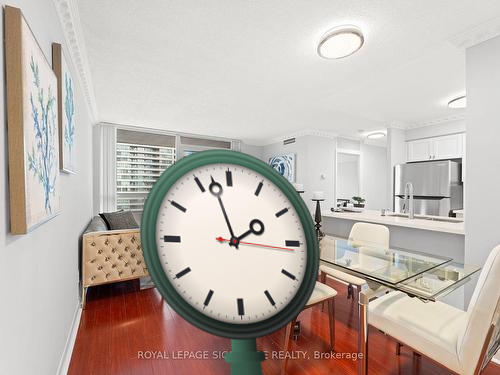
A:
h=1 m=57 s=16
